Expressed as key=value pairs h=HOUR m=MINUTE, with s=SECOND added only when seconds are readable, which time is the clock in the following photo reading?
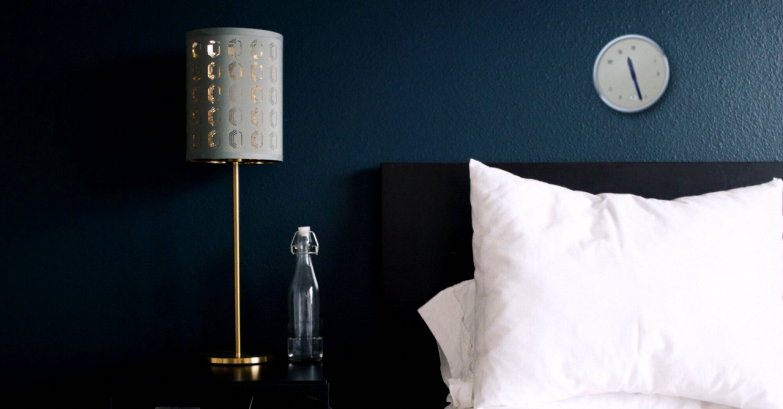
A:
h=11 m=27
